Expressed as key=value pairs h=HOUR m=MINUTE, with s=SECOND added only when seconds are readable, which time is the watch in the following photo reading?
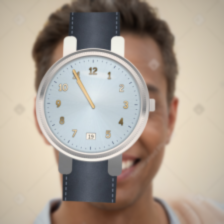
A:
h=10 m=55
